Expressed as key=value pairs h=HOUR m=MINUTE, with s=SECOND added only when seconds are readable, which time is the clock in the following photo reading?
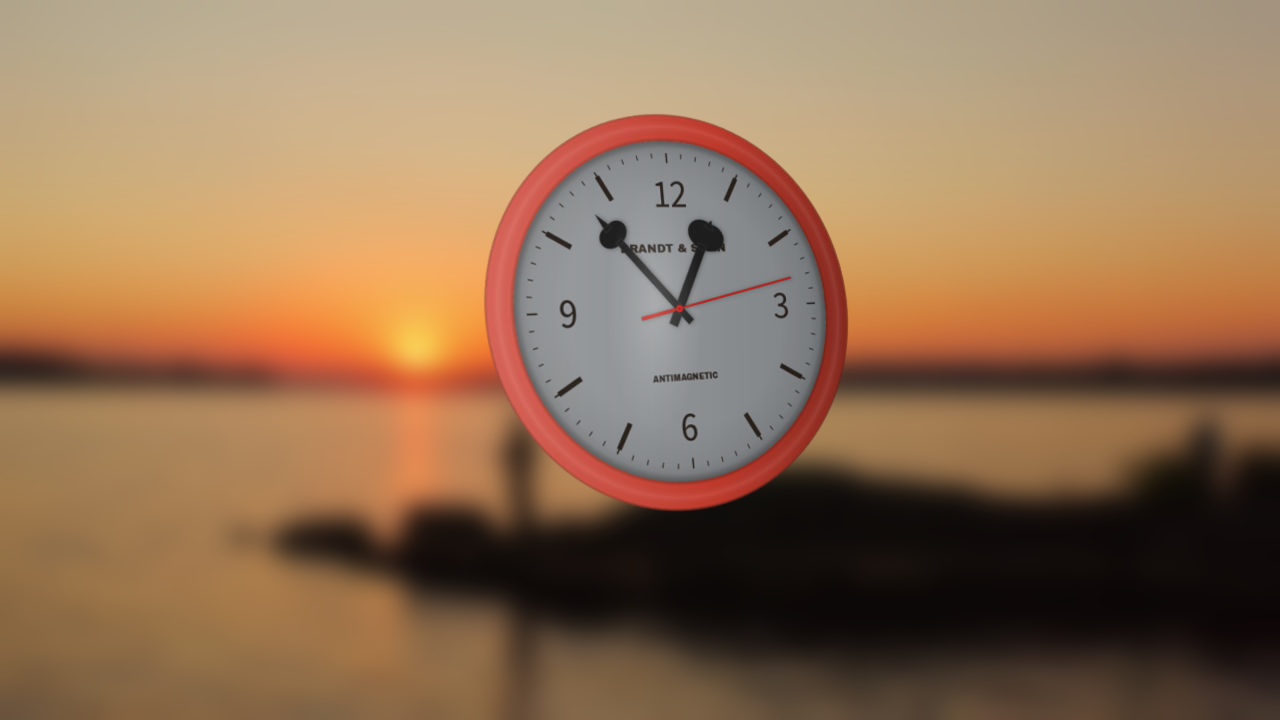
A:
h=12 m=53 s=13
